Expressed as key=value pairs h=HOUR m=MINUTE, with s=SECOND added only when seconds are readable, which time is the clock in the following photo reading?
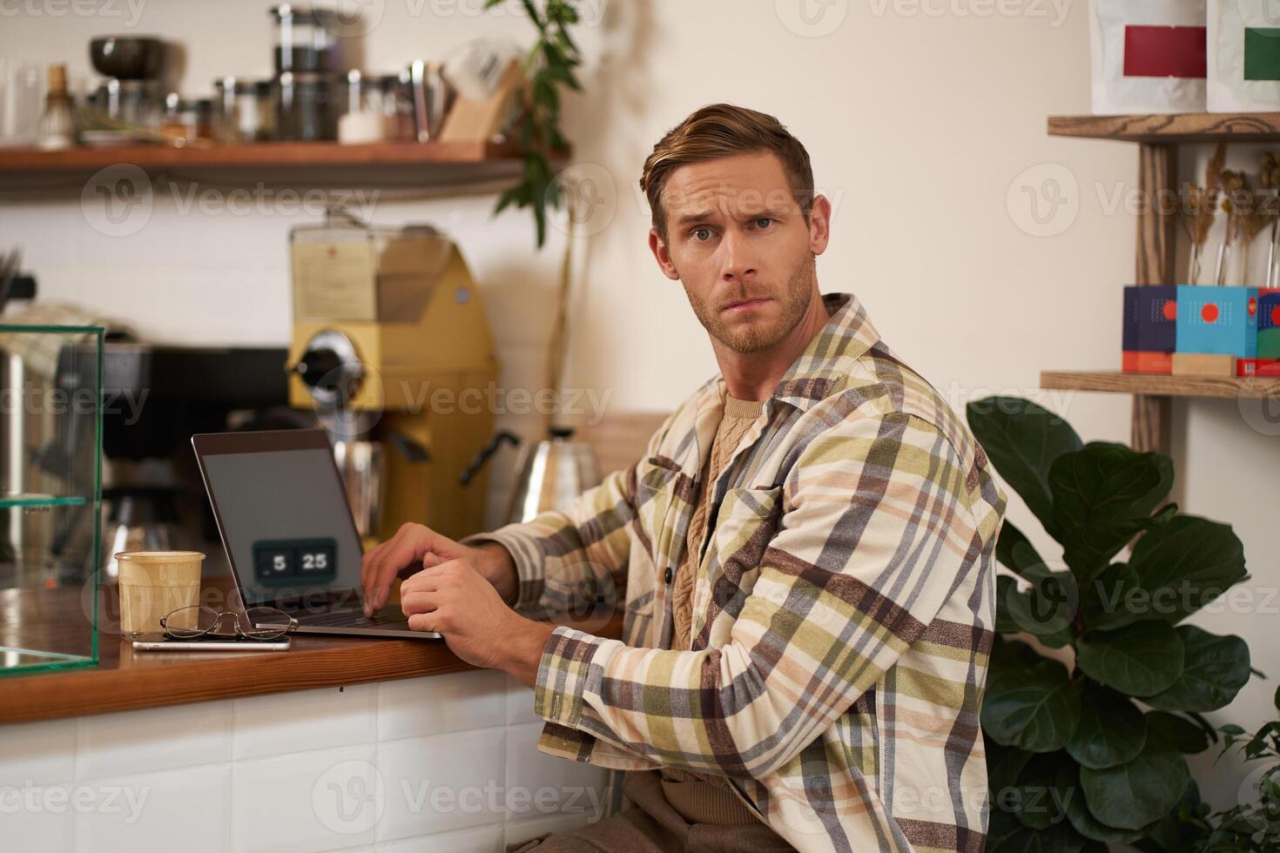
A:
h=5 m=25
